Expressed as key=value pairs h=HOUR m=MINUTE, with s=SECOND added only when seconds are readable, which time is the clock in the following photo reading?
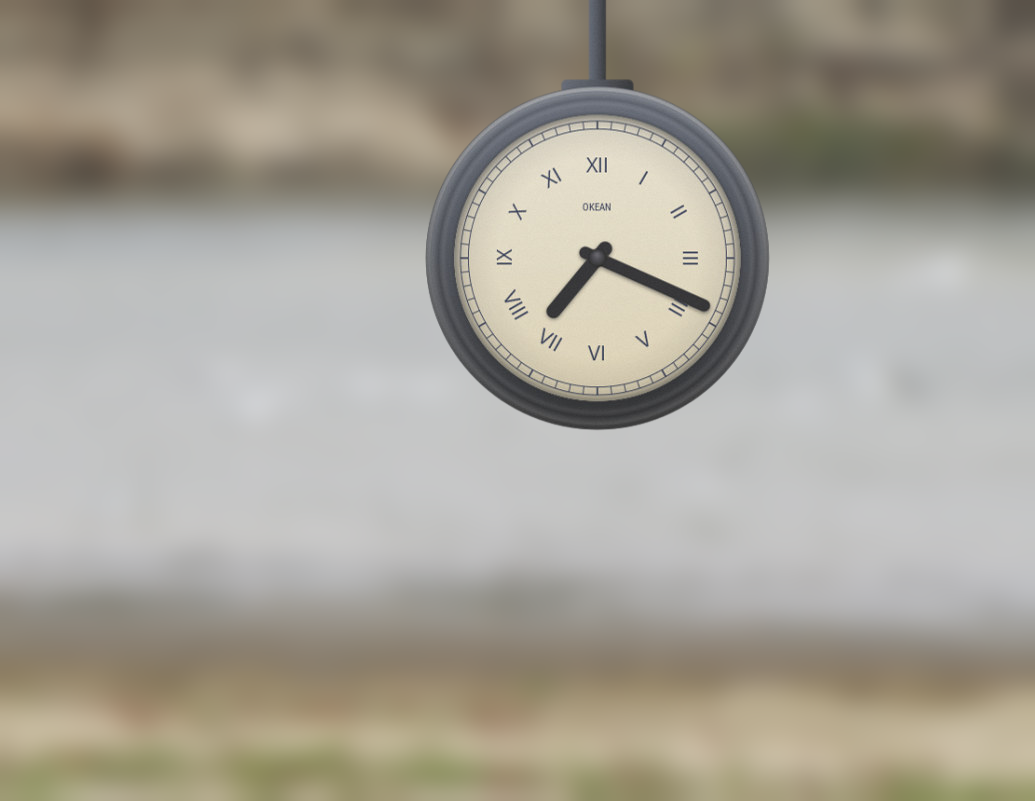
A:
h=7 m=19
